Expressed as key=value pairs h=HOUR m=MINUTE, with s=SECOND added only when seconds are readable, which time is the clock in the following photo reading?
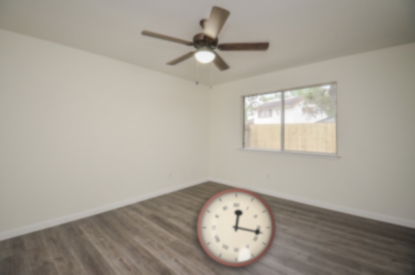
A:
h=12 m=17
